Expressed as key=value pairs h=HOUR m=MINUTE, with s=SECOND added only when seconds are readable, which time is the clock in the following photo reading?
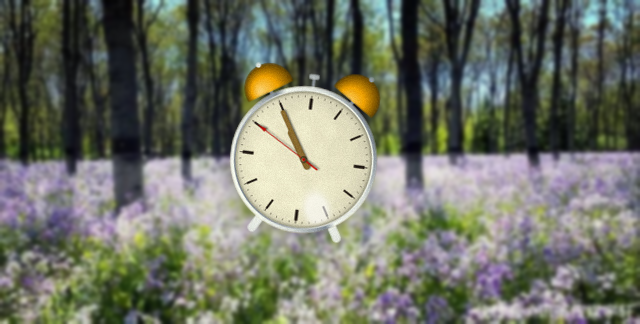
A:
h=10 m=54 s=50
